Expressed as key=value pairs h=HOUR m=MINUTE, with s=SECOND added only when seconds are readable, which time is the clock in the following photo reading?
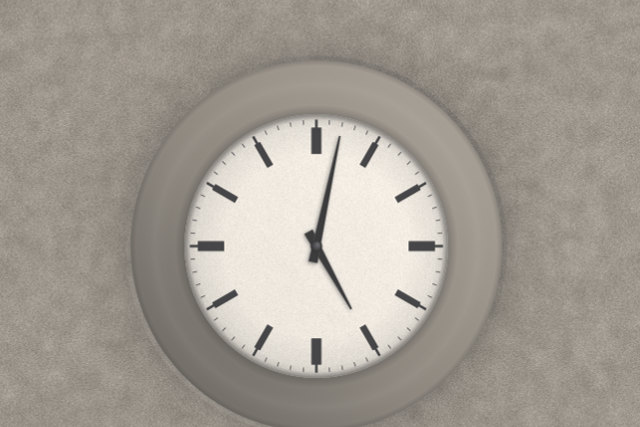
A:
h=5 m=2
